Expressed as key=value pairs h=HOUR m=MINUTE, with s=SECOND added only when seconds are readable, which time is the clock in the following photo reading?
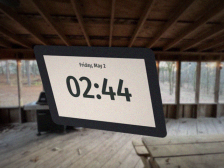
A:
h=2 m=44
